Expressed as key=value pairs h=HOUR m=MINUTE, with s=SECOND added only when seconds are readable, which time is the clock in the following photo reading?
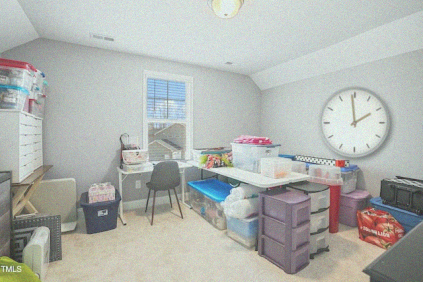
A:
h=1 m=59
